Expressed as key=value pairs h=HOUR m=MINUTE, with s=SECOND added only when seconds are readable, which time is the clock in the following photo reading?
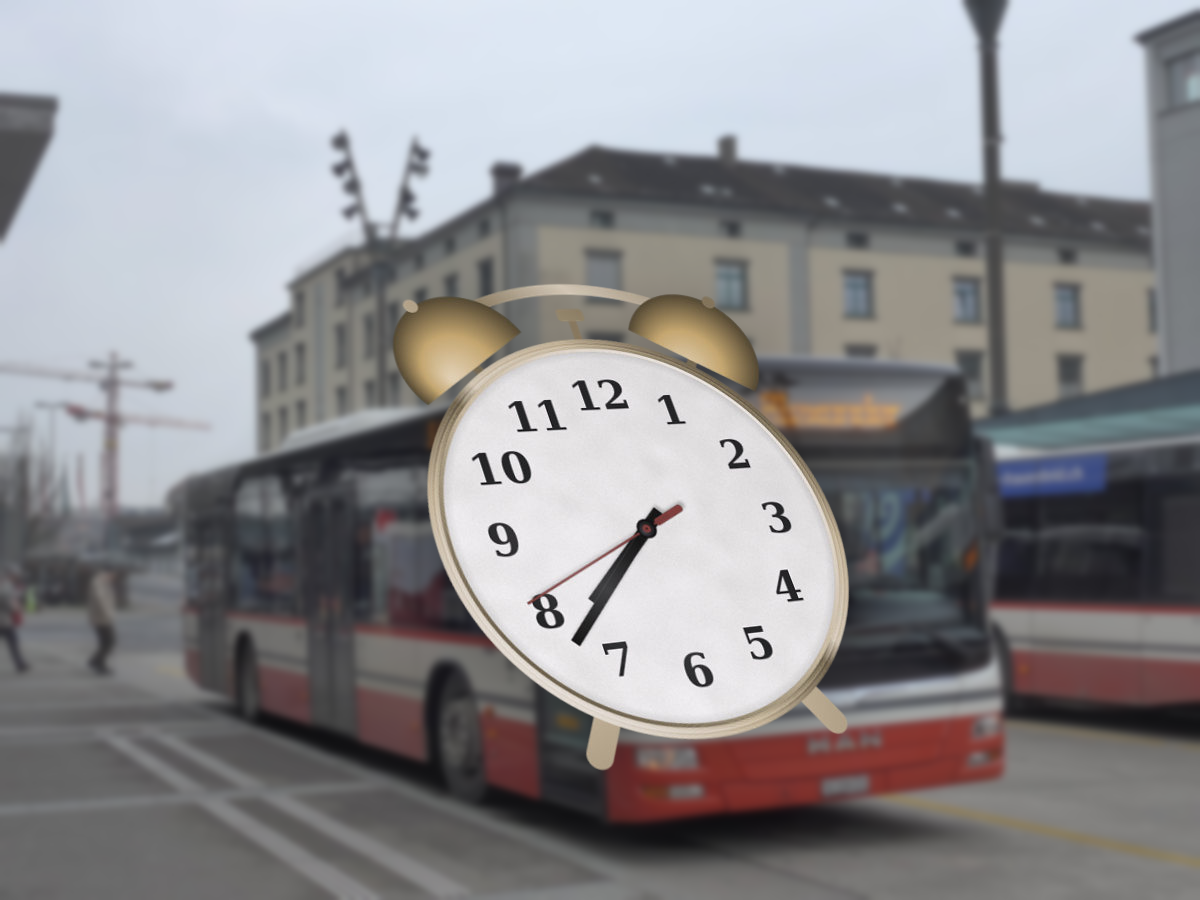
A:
h=7 m=37 s=41
